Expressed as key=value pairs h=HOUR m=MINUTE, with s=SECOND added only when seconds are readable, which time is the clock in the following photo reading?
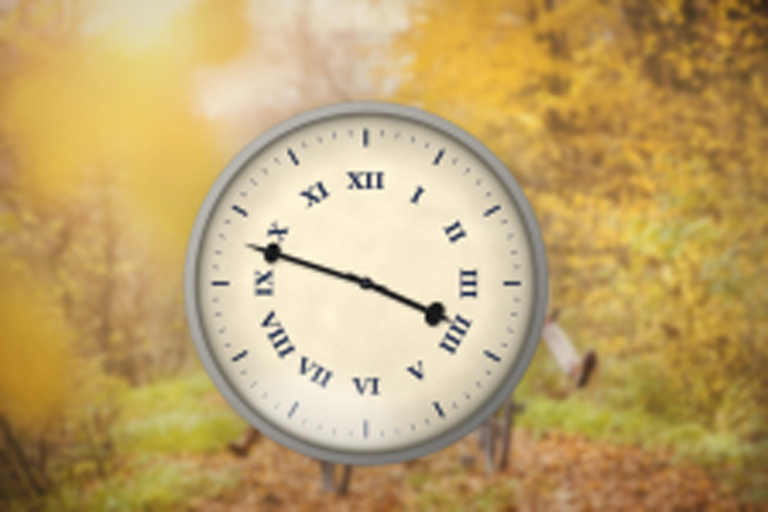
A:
h=3 m=48
